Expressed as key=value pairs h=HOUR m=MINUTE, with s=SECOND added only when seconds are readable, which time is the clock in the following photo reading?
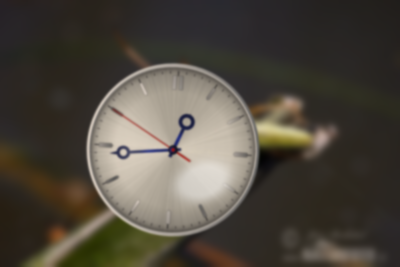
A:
h=12 m=43 s=50
